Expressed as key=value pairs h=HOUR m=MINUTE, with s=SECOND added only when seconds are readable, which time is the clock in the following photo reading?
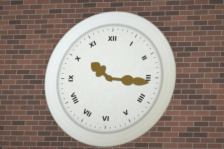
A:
h=10 m=16
